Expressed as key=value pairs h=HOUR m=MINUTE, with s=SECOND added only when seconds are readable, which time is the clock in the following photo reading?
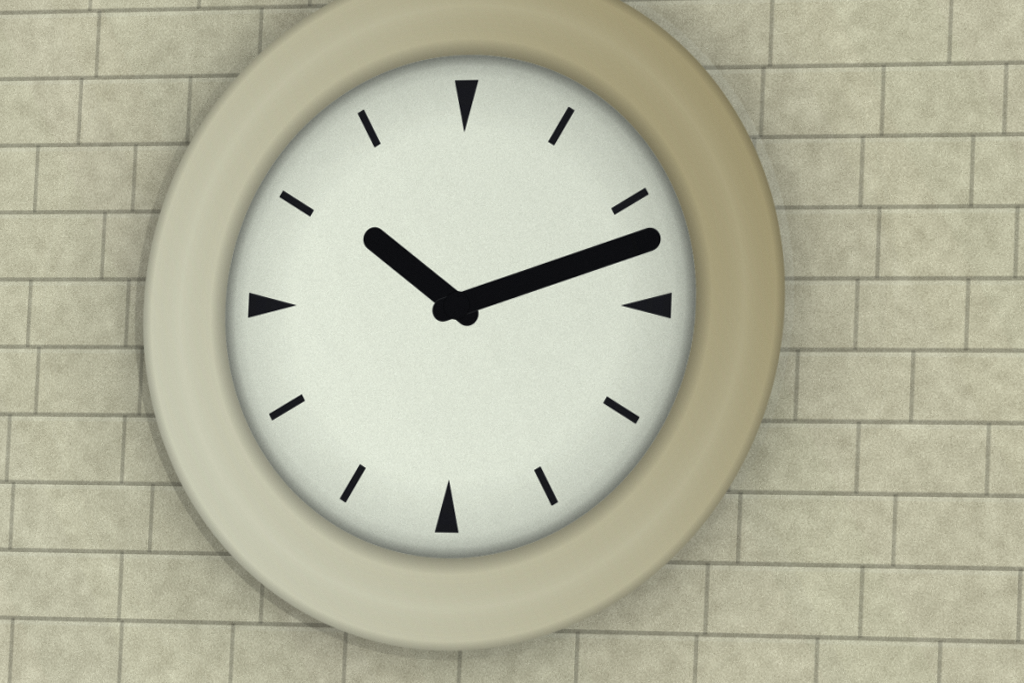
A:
h=10 m=12
